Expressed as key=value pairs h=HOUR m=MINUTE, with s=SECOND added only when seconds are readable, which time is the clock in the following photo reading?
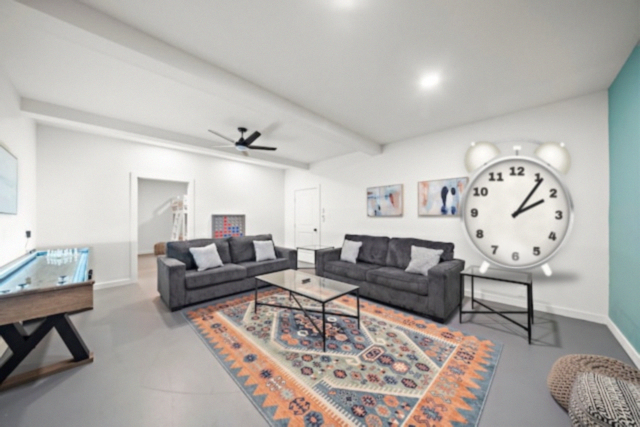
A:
h=2 m=6
